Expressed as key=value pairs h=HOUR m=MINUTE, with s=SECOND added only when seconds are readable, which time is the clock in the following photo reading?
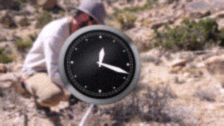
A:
h=12 m=18
